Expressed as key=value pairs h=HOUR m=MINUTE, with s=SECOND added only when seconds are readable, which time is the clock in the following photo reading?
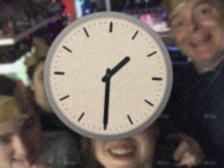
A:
h=1 m=30
